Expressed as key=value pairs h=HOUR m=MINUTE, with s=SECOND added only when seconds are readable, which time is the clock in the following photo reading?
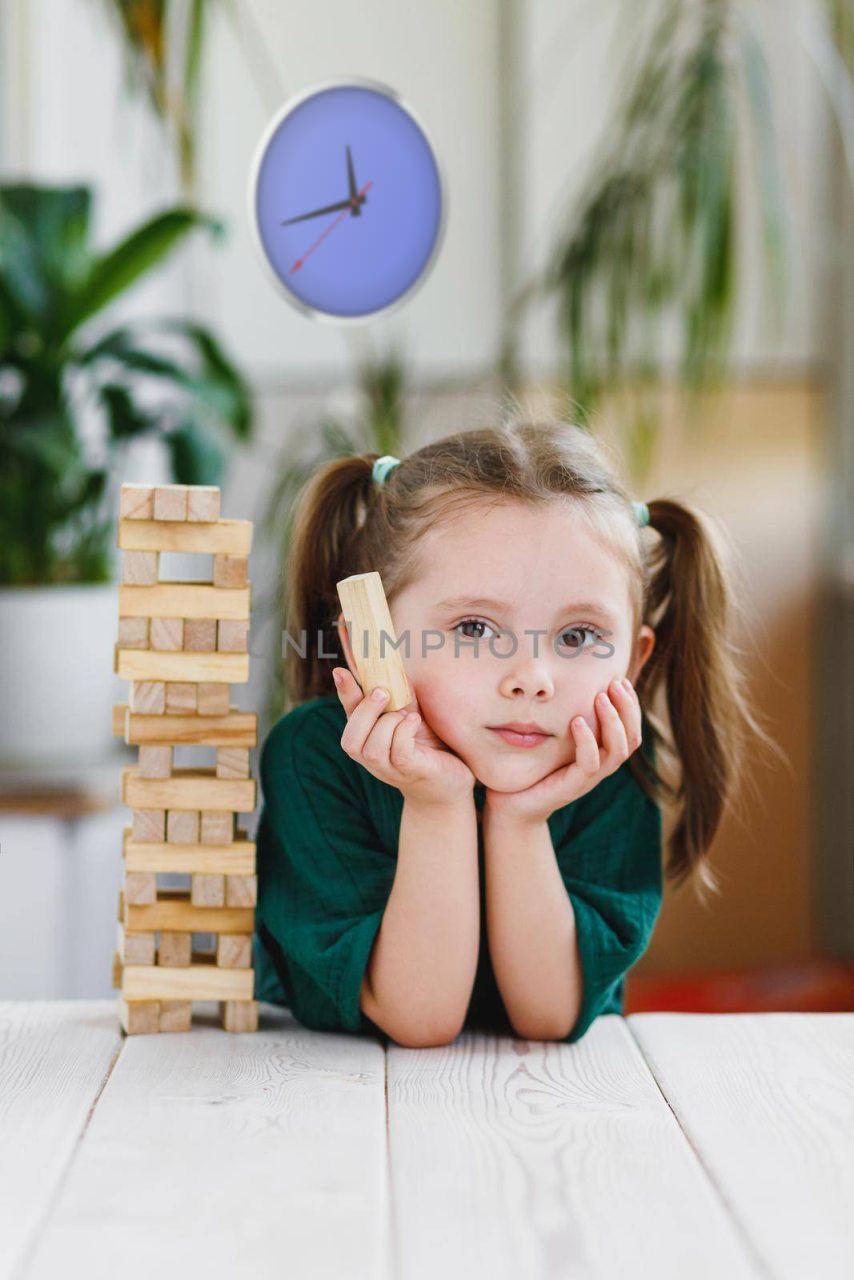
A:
h=11 m=42 s=38
